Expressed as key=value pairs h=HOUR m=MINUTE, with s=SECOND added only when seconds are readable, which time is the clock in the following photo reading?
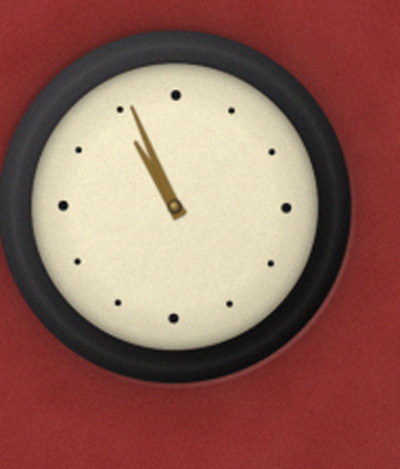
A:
h=10 m=56
